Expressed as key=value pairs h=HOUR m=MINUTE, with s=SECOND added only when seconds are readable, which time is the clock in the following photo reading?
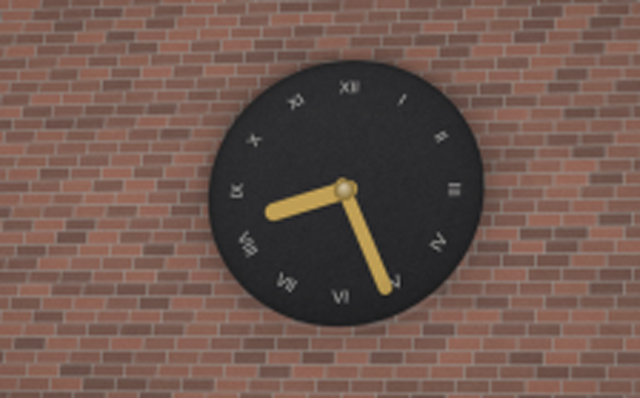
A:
h=8 m=26
